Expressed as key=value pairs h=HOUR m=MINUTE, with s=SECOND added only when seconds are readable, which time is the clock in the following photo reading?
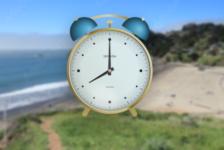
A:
h=8 m=0
